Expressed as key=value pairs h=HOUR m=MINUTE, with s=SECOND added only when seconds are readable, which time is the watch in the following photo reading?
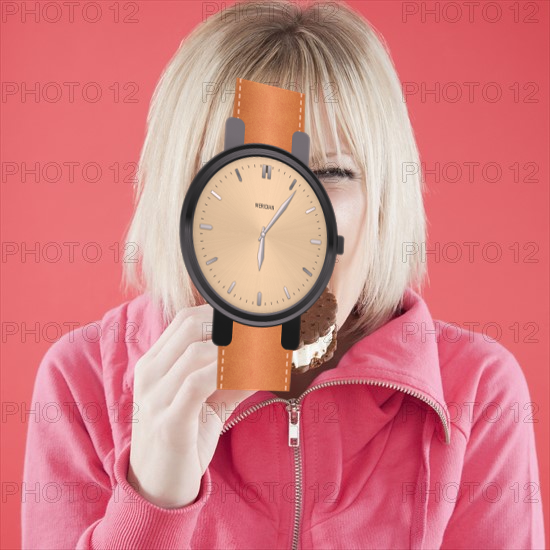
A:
h=6 m=6
